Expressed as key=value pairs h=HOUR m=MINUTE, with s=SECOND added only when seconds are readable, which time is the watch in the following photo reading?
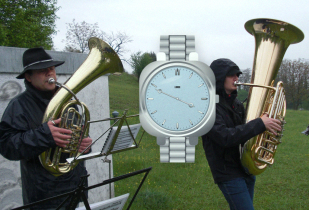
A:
h=3 m=49
